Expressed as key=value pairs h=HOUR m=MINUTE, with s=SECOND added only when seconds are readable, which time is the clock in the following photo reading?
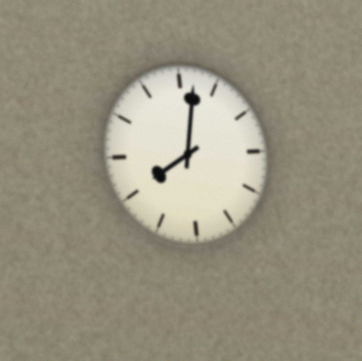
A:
h=8 m=2
